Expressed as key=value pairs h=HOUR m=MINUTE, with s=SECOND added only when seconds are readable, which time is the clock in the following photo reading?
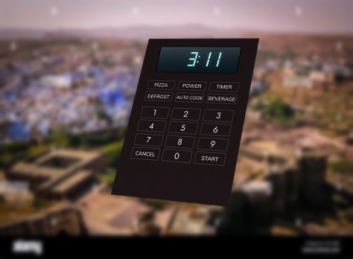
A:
h=3 m=11
